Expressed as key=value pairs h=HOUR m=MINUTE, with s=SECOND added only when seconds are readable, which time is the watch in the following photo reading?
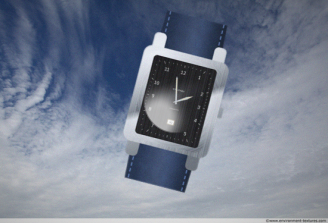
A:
h=1 m=58
